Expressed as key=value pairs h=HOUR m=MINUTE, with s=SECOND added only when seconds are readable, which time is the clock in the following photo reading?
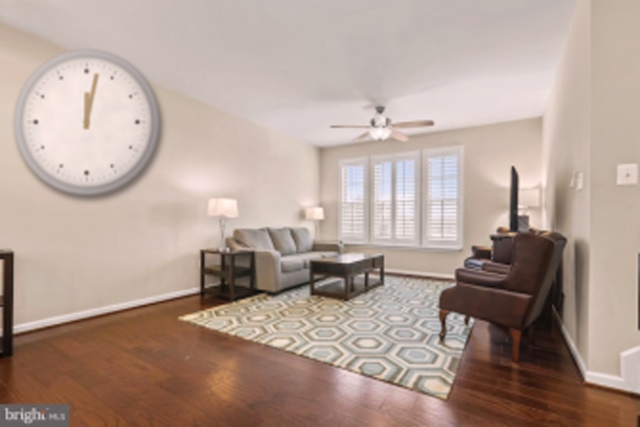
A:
h=12 m=2
